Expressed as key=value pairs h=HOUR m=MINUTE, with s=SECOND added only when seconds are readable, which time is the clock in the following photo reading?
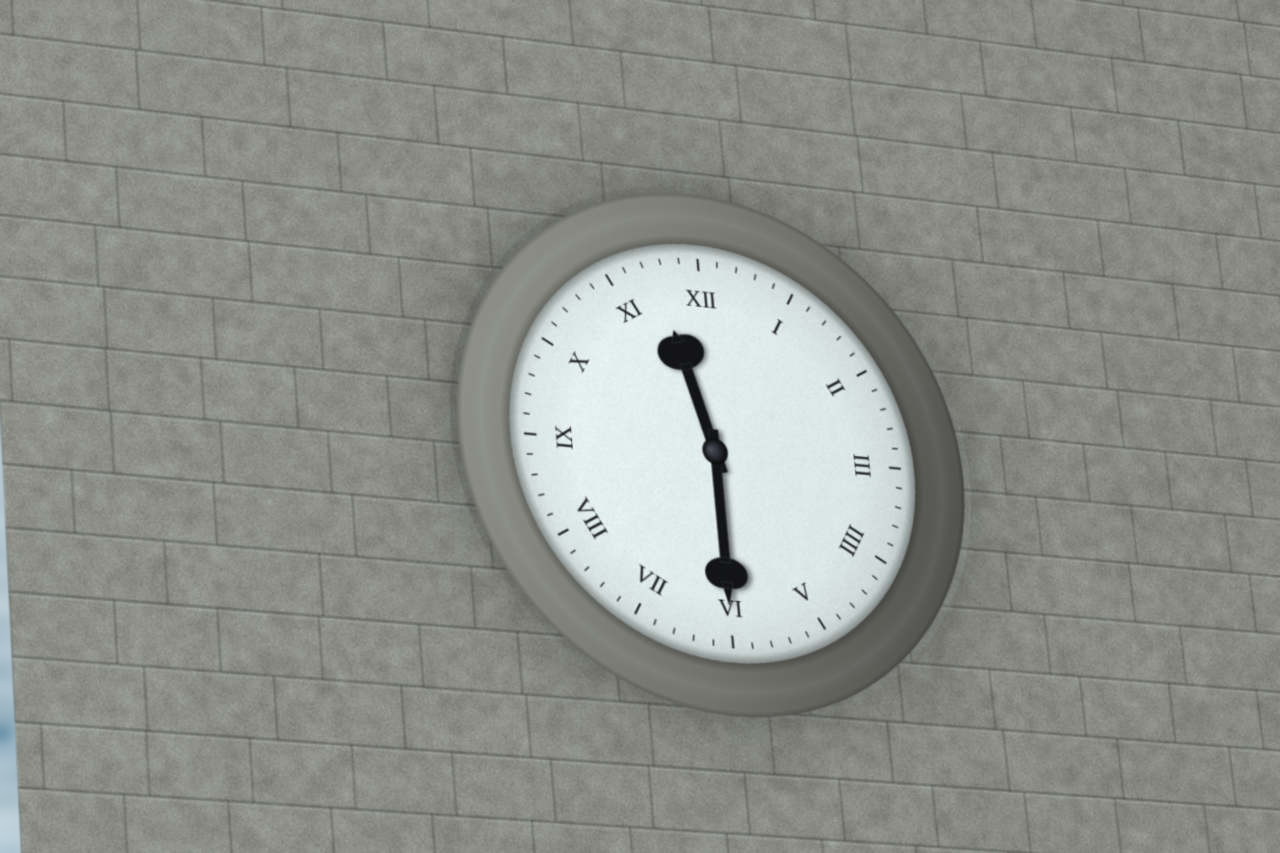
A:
h=11 m=30
